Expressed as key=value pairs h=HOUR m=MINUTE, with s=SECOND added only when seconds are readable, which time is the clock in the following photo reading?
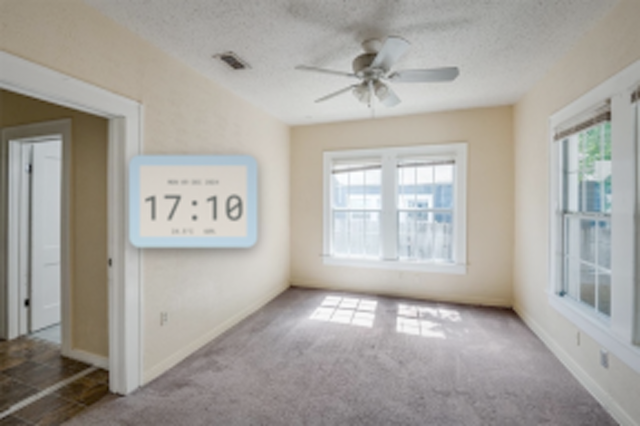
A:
h=17 m=10
